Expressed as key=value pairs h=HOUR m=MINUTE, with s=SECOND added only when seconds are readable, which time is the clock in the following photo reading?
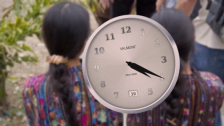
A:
h=4 m=20
